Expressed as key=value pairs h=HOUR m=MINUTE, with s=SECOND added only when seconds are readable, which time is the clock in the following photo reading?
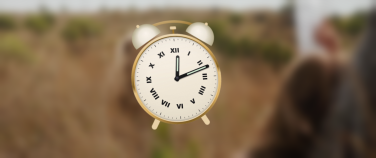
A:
h=12 m=12
